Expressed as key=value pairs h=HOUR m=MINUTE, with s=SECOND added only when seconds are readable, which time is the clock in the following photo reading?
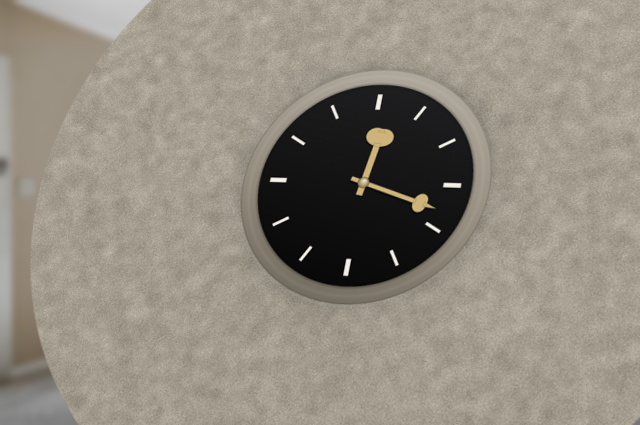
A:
h=12 m=18
